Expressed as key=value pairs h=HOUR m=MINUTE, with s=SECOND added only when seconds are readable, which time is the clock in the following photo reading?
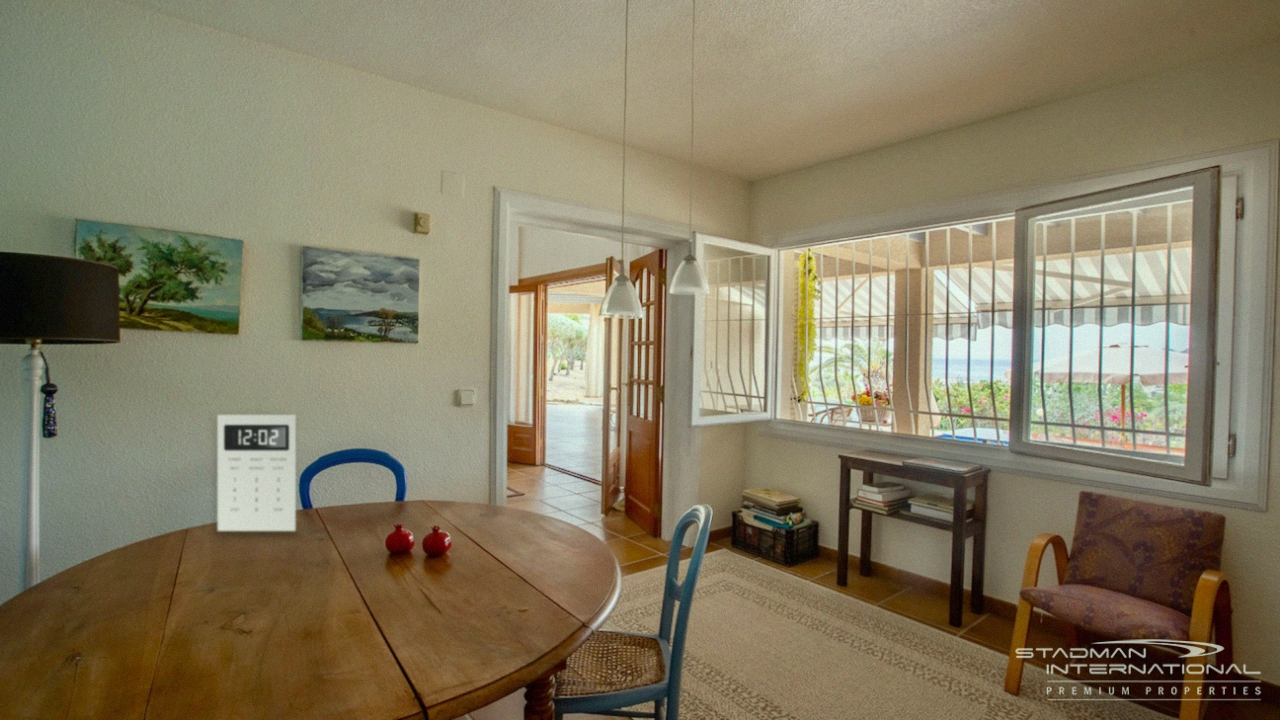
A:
h=12 m=2
